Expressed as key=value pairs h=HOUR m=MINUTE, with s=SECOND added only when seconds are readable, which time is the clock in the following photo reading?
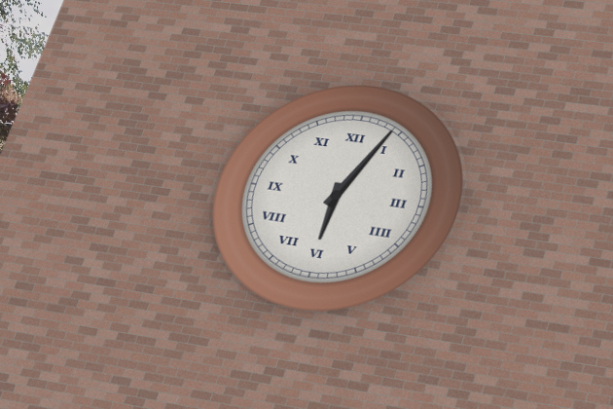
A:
h=6 m=4
